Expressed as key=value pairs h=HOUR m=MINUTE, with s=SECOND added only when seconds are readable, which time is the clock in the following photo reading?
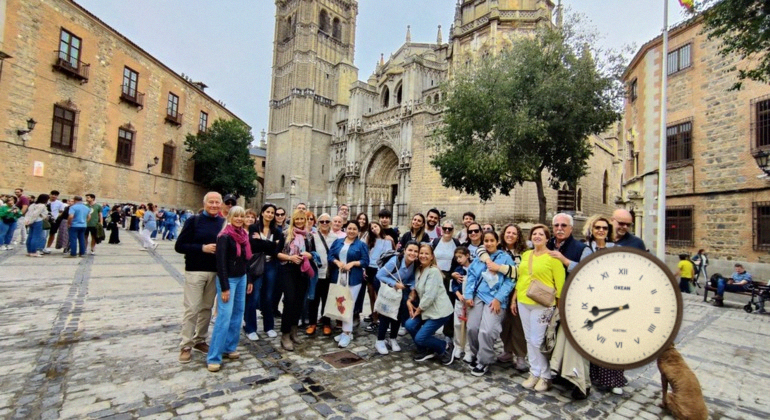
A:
h=8 m=40
